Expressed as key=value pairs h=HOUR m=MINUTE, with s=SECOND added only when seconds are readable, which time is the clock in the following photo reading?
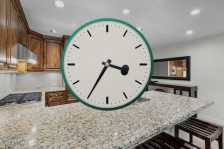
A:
h=3 m=35
